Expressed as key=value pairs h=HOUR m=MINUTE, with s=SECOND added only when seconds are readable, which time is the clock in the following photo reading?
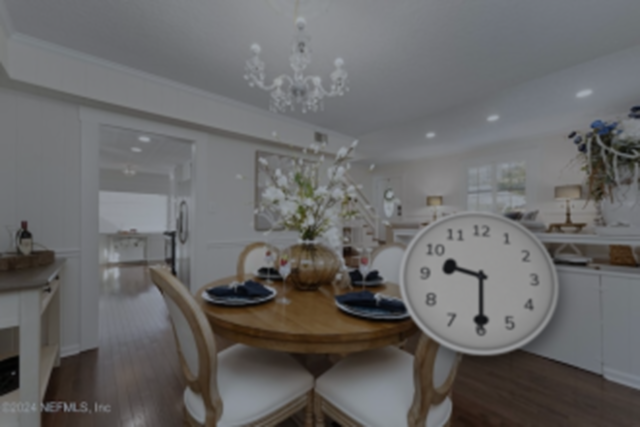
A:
h=9 m=30
